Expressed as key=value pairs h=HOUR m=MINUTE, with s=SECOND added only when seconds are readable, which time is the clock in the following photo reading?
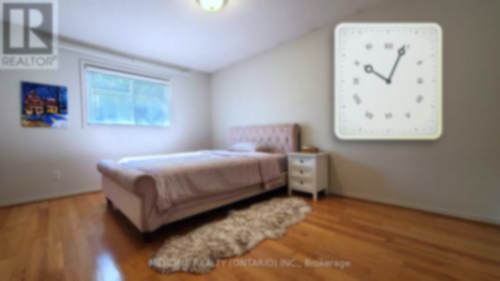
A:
h=10 m=4
